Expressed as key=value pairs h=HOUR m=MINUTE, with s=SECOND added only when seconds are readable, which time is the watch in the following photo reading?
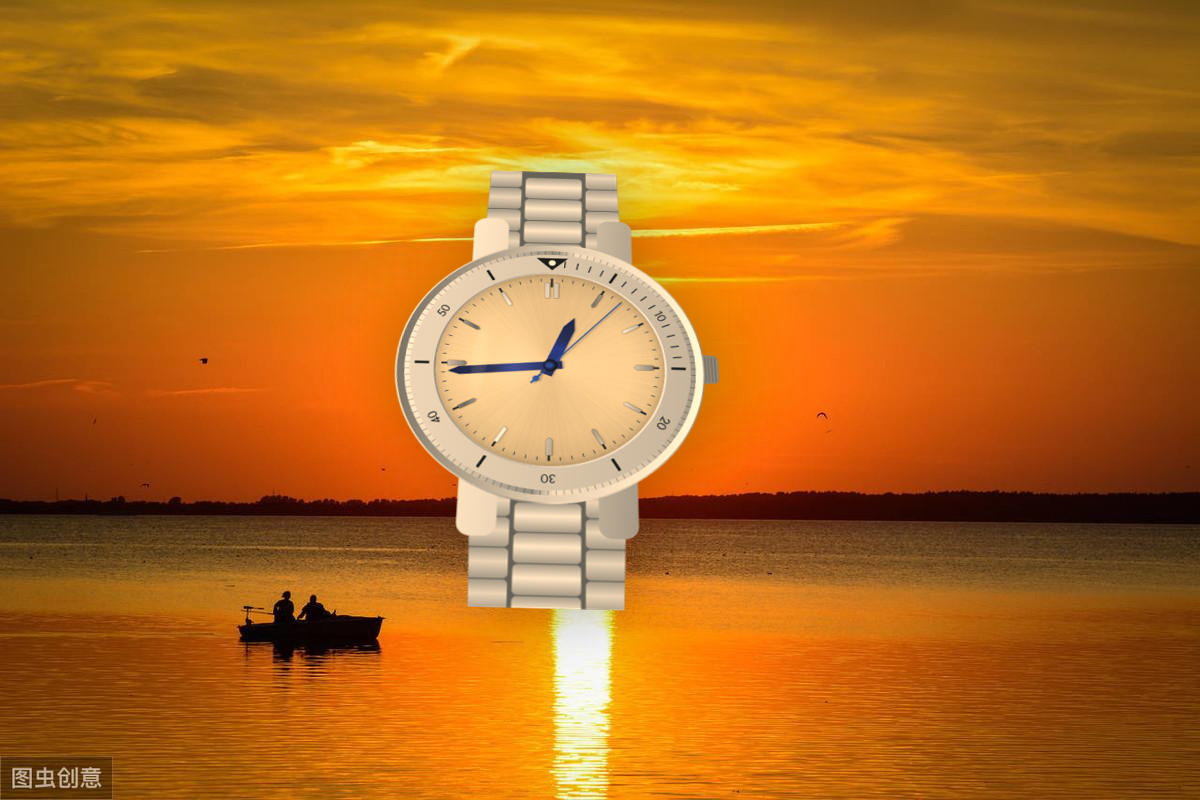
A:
h=12 m=44 s=7
